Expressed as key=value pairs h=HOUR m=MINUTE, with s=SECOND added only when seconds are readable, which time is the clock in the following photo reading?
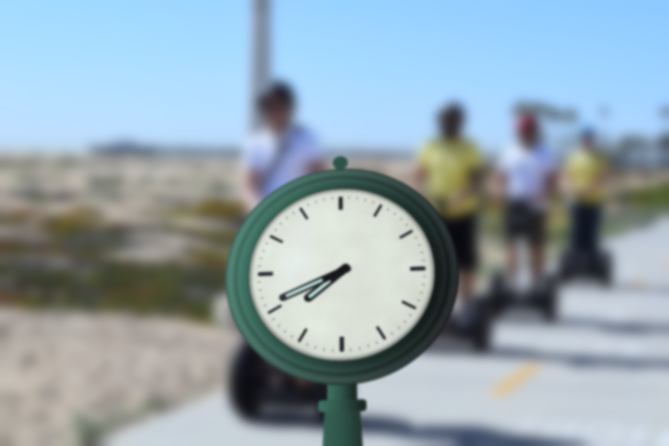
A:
h=7 m=41
